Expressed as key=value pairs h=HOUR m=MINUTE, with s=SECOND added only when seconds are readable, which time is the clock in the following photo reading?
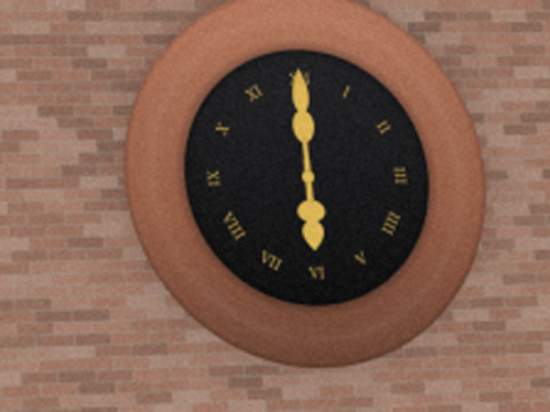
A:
h=6 m=0
